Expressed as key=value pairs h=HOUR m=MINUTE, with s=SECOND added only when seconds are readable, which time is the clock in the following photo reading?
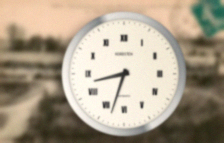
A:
h=8 m=33
